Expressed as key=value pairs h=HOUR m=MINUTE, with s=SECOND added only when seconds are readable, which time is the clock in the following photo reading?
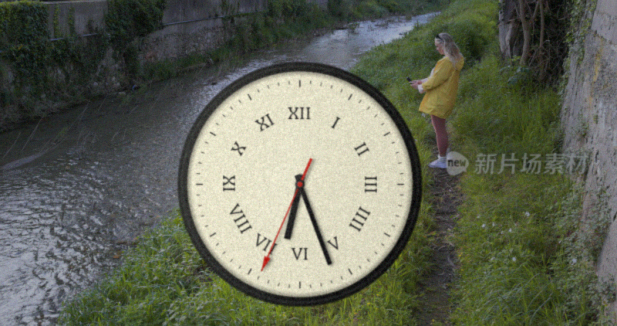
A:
h=6 m=26 s=34
